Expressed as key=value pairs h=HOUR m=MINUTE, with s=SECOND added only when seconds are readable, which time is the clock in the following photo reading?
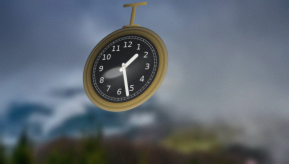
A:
h=1 m=27
